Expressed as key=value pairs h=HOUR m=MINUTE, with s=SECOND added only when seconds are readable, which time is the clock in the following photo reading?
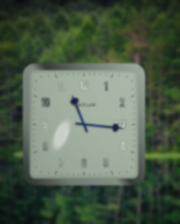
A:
h=11 m=16
